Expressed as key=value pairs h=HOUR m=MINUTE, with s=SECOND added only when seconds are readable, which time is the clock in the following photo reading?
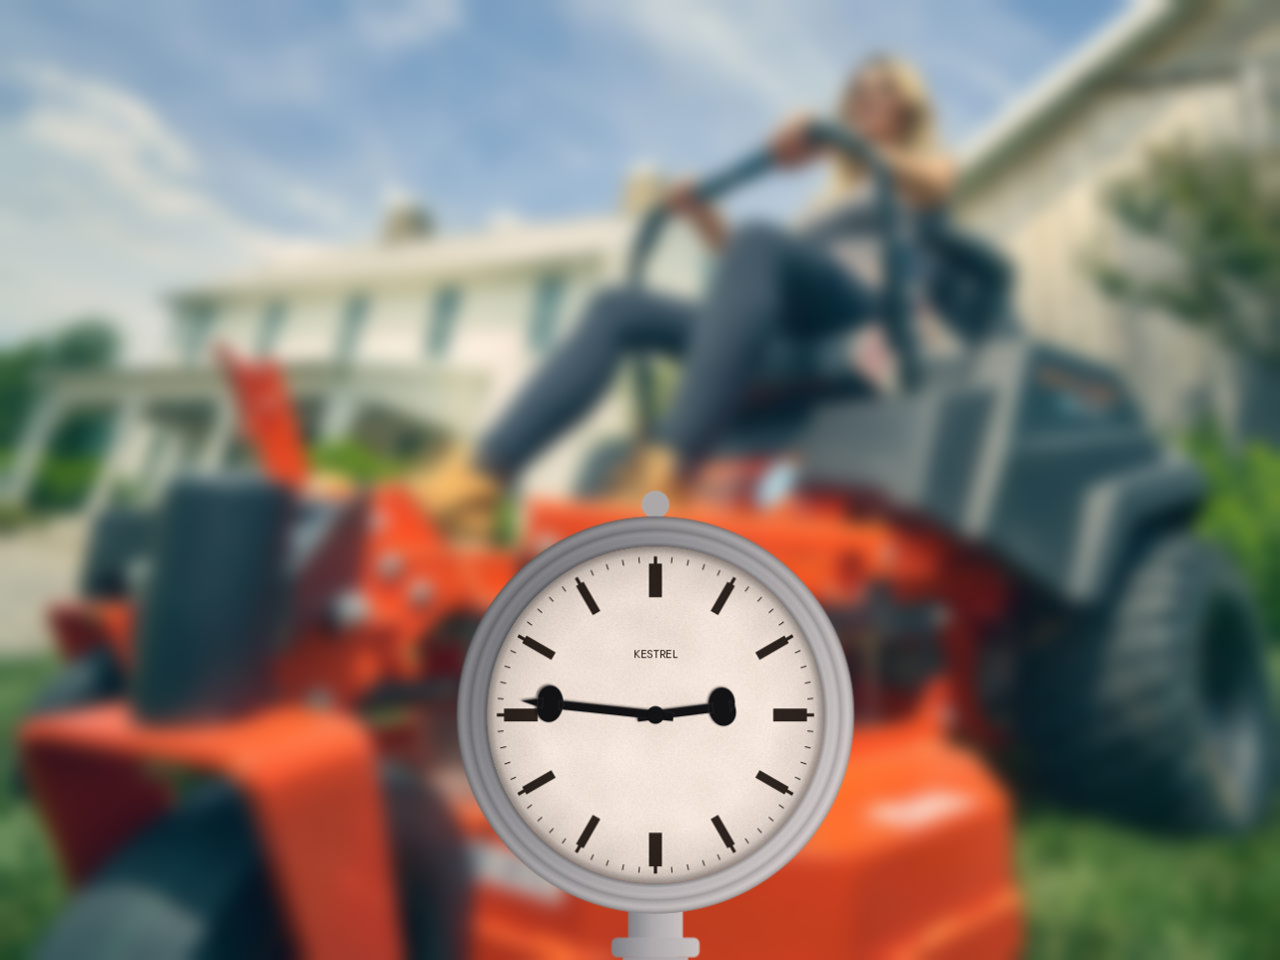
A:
h=2 m=46
